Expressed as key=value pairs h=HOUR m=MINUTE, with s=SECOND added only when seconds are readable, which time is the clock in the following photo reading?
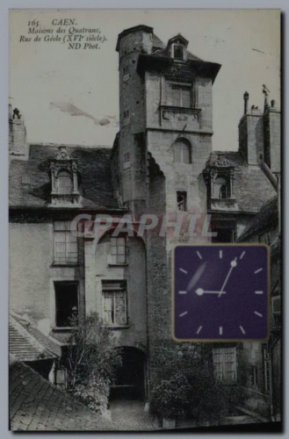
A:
h=9 m=4
